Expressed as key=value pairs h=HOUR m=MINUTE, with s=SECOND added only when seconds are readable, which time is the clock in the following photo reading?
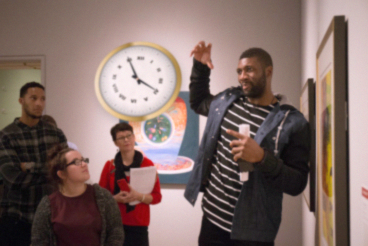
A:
h=3 m=55
